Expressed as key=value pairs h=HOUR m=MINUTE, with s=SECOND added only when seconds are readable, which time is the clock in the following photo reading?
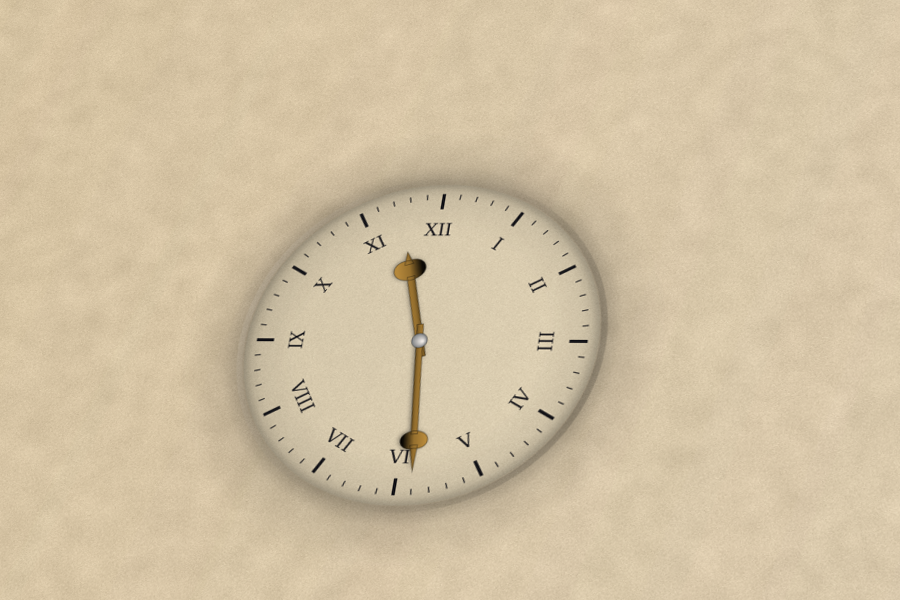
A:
h=11 m=29
